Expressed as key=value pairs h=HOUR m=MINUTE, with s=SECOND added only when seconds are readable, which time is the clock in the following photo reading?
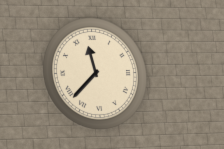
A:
h=11 m=38
